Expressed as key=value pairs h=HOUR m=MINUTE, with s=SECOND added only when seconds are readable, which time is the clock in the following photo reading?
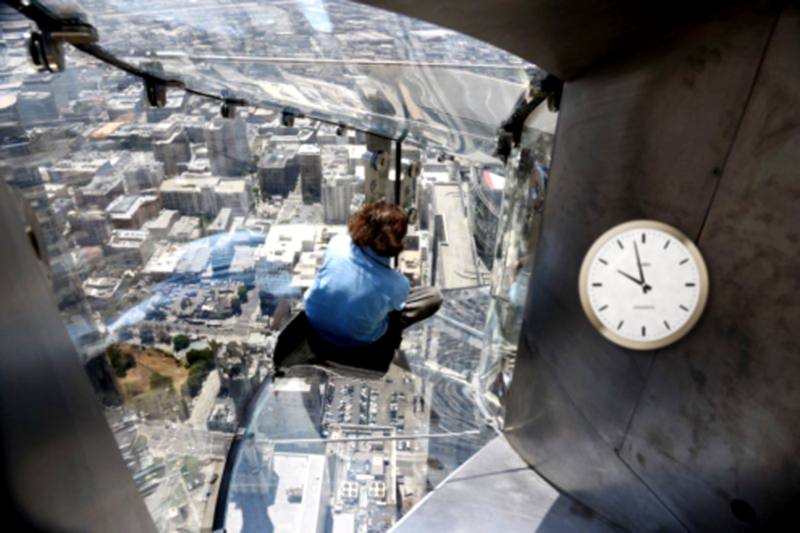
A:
h=9 m=58
